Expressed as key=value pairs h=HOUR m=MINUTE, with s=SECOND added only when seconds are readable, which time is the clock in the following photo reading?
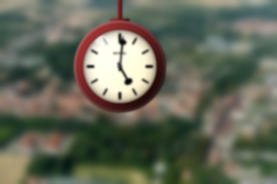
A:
h=5 m=1
